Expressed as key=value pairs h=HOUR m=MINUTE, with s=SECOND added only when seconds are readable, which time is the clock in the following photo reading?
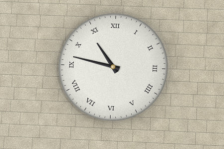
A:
h=10 m=47
